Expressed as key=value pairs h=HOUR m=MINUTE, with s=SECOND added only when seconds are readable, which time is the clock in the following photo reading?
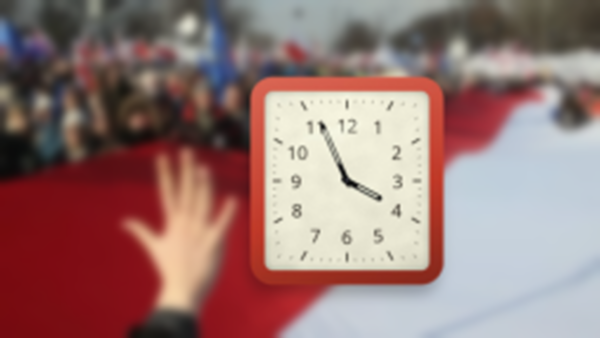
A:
h=3 m=56
